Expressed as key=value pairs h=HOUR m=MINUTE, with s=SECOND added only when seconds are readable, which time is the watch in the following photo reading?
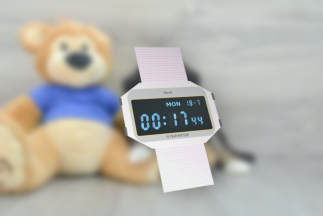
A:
h=0 m=17 s=44
